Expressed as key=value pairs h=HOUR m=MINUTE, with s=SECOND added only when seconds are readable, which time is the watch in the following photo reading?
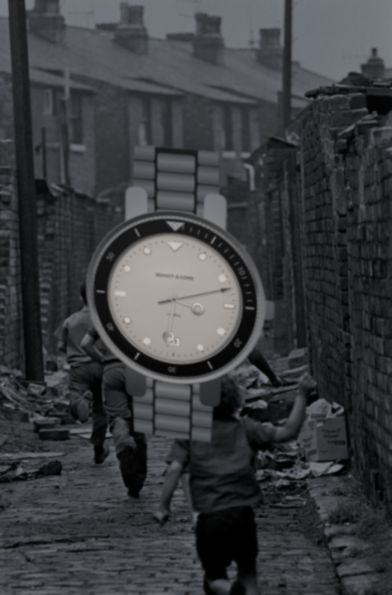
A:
h=3 m=31 s=12
